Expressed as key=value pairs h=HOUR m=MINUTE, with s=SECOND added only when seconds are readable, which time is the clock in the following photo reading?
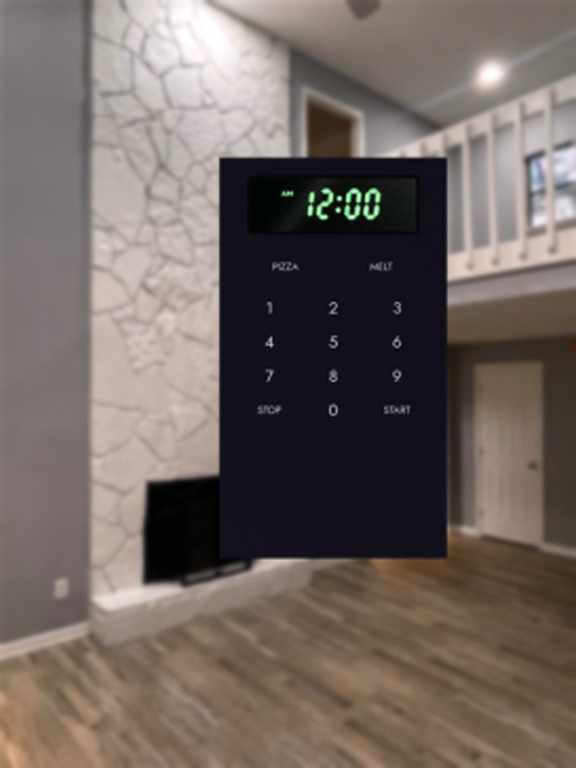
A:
h=12 m=0
